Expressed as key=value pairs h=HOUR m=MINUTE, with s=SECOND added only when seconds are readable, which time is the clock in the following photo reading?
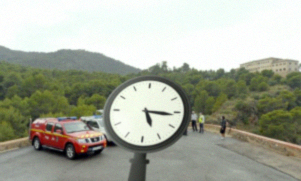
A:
h=5 m=16
